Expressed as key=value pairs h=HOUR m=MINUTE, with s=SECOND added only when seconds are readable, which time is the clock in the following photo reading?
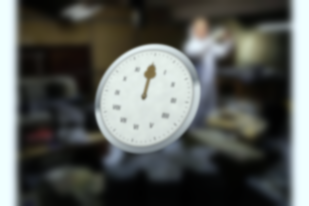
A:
h=12 m=0
